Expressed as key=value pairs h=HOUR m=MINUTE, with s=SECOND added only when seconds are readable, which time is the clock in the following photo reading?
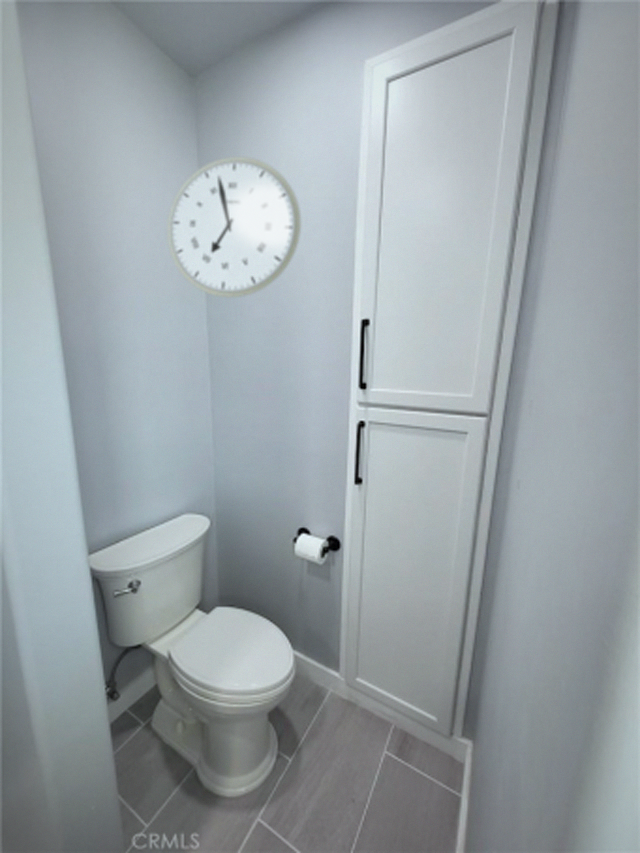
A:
h=6 m=57
